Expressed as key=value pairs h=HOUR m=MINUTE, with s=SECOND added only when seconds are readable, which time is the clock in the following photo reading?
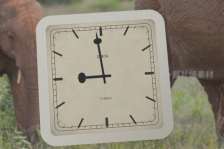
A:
h=8 m=59
